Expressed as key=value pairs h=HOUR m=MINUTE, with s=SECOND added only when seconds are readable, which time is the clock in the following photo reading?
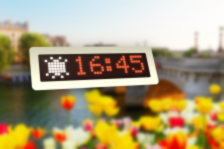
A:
h=16 m=45
